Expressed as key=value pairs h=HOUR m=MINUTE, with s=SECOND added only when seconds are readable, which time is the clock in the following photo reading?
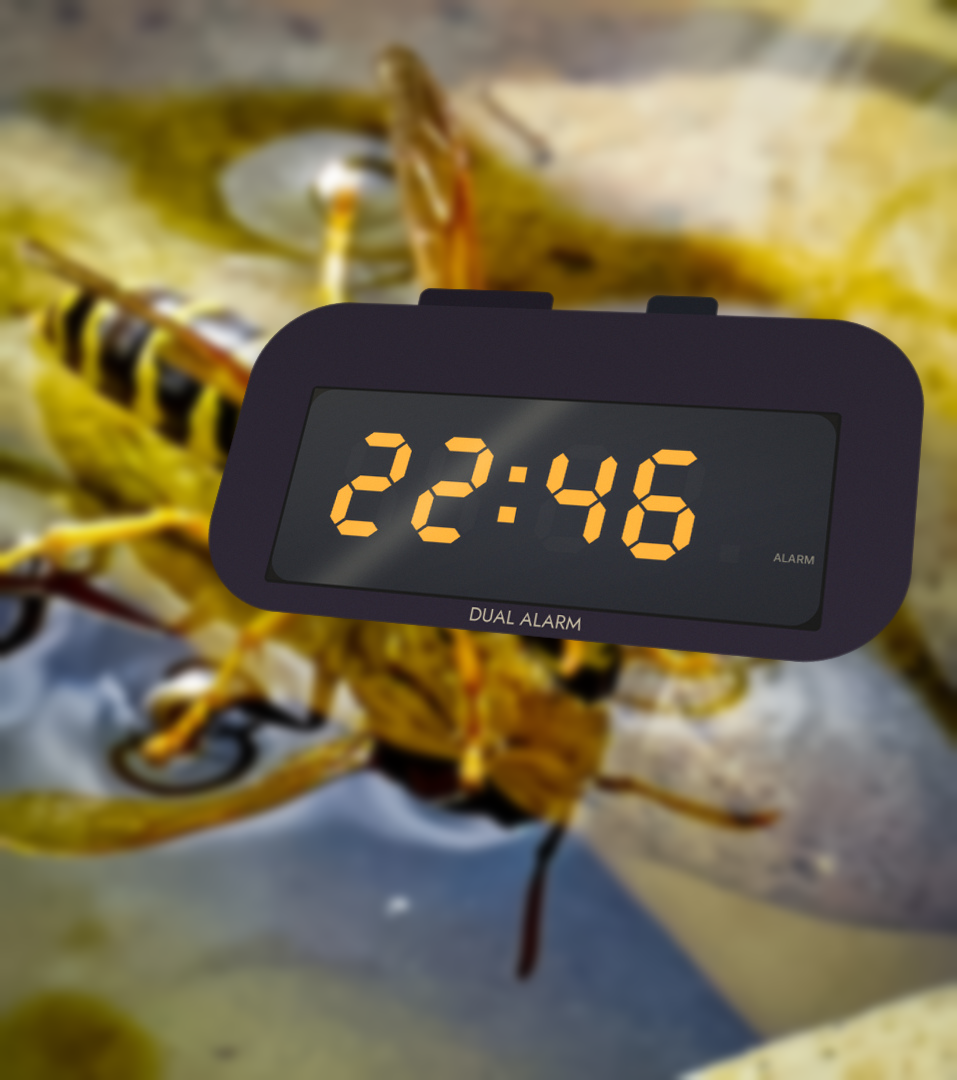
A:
h=22 m=46
